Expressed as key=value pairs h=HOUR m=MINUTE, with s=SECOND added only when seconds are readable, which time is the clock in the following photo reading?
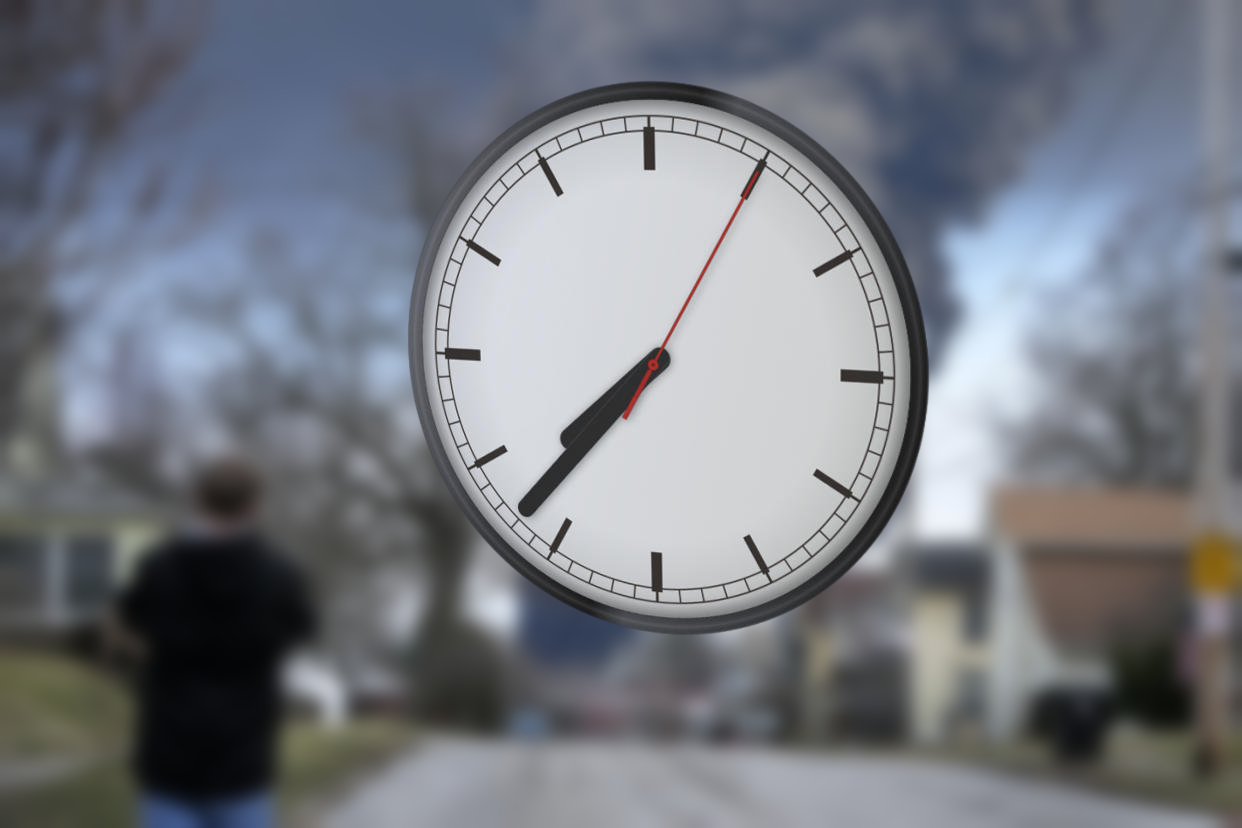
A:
h=7 m=37 s=5
